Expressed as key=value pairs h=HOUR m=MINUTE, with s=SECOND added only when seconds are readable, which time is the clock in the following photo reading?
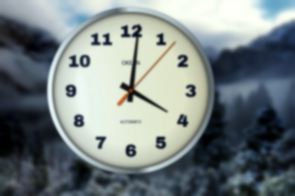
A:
h=4 m=1 s=7
